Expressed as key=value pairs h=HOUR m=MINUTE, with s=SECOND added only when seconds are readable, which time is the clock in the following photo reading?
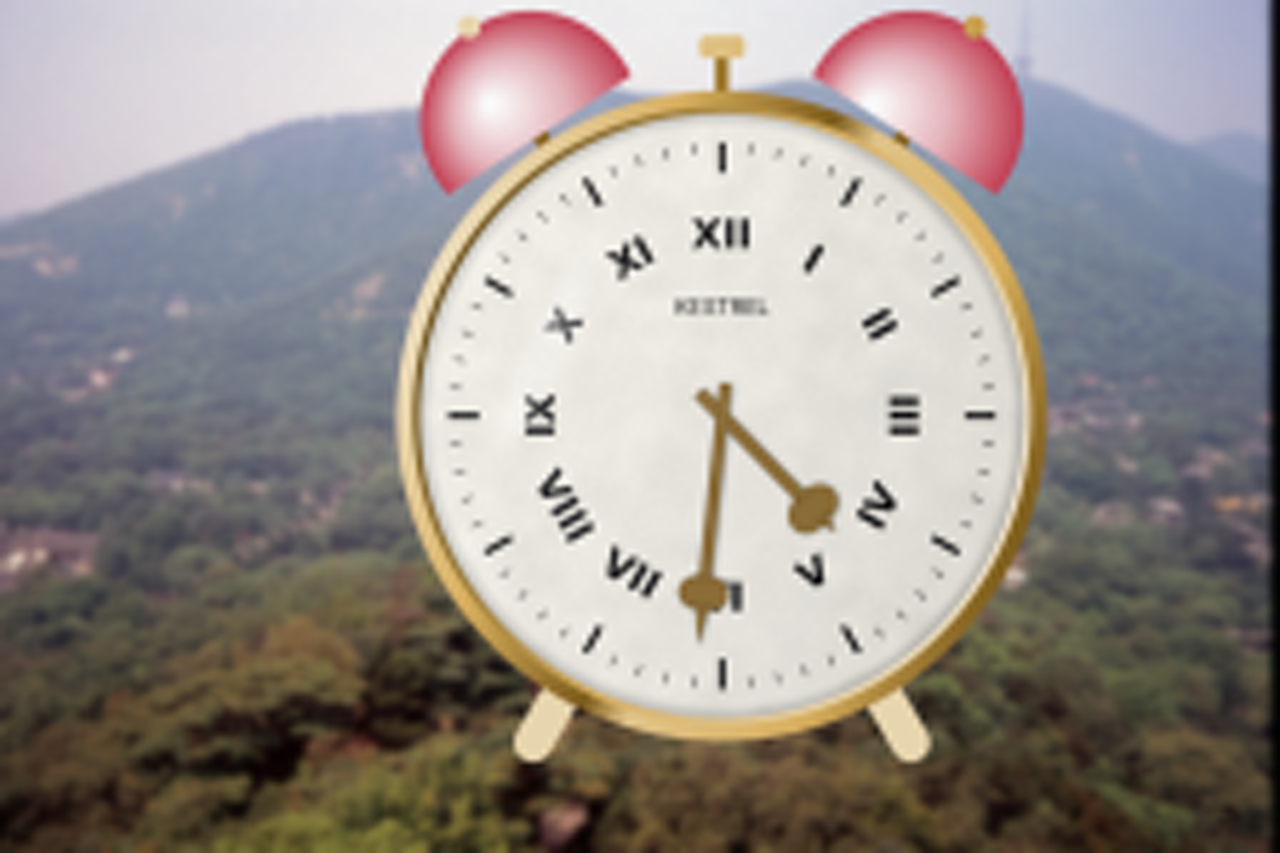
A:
h=4 m=31
